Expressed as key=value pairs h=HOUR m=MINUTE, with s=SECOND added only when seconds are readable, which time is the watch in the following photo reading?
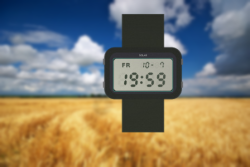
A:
h=19 m=59
